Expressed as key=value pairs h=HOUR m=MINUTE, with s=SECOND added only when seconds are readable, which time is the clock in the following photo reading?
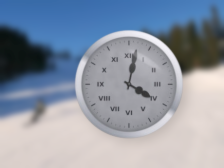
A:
h=4 m=2
